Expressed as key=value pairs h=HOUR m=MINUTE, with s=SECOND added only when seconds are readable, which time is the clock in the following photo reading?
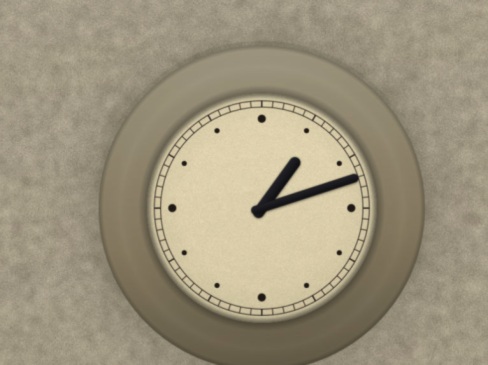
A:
h=1 m=12
